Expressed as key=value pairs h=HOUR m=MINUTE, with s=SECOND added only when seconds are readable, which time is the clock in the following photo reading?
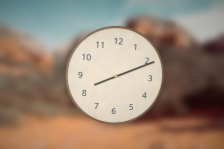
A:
h=8 m=11
